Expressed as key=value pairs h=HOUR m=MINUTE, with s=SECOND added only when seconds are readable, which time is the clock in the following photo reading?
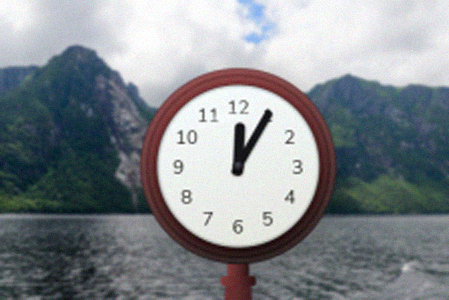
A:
h=12 m=5
